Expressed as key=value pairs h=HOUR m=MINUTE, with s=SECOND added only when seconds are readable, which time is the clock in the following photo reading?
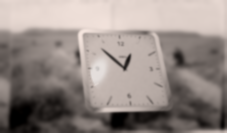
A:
h=12 m=53
